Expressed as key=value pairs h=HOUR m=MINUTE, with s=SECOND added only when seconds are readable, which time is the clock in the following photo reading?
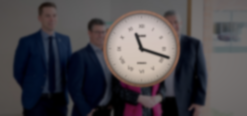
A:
h=11 m=18
